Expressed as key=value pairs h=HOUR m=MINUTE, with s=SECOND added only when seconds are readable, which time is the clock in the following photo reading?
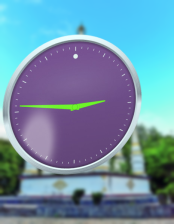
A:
h=2 m=46
